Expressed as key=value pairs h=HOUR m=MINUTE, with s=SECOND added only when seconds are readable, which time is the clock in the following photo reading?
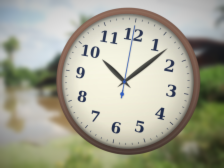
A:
h=10 m=7 s=0
